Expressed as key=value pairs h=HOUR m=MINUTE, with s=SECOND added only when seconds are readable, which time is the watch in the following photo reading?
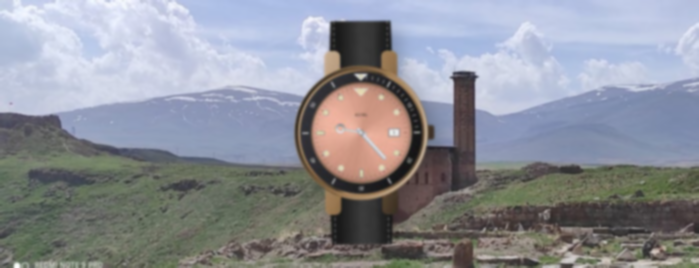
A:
h=9 m=23
